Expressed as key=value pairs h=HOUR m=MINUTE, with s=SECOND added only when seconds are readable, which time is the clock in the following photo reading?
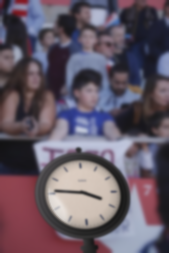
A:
h=3 m=46
